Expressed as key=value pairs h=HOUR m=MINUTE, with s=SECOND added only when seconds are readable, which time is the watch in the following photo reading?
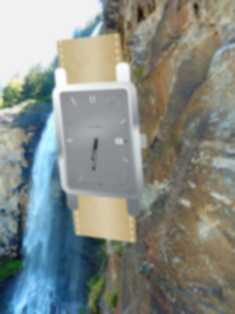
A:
h=6 m=32
